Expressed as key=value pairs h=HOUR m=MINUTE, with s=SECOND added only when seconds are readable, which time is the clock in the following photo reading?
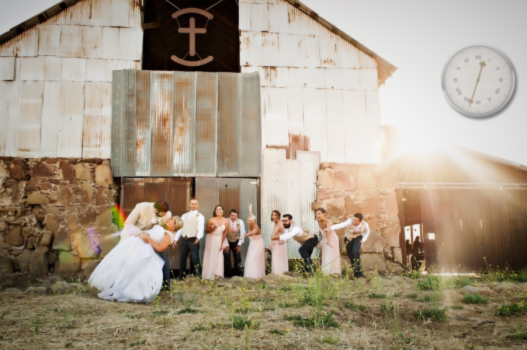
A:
h=12 m=33
